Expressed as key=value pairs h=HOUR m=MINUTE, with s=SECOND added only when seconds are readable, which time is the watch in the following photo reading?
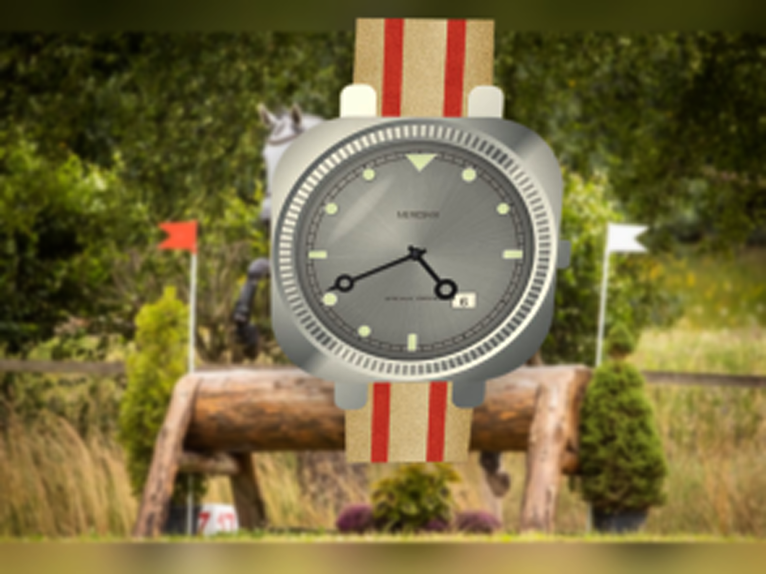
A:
h=4 m=41
